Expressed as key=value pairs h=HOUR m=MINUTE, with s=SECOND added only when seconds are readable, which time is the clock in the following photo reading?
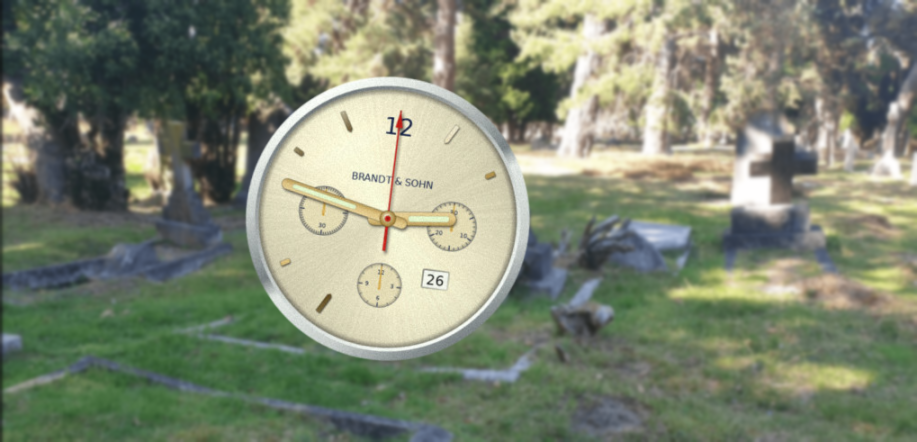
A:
h=2 m=47
